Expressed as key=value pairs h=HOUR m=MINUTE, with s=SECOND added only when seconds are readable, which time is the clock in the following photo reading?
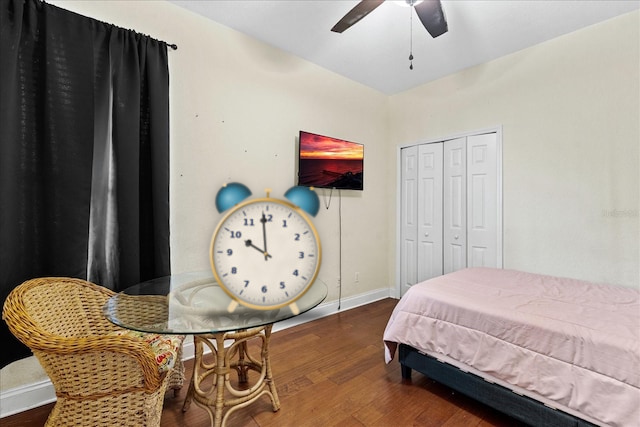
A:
h=9 m=59
